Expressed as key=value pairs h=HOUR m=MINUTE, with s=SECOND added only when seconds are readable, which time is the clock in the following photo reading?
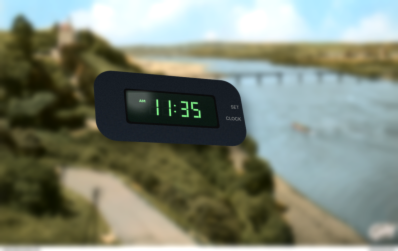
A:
h=11 m=35
